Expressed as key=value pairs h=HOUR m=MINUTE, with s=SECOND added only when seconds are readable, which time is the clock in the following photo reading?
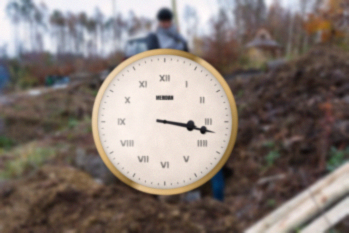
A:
h=3 m=17
